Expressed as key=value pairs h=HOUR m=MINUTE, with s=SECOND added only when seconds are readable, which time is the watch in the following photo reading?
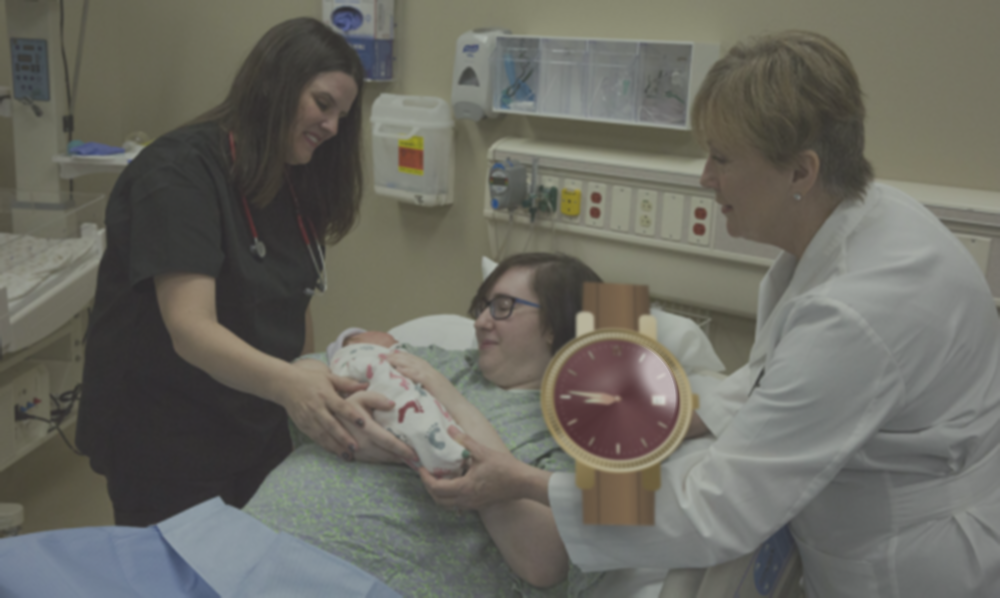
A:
h=8 m=46
